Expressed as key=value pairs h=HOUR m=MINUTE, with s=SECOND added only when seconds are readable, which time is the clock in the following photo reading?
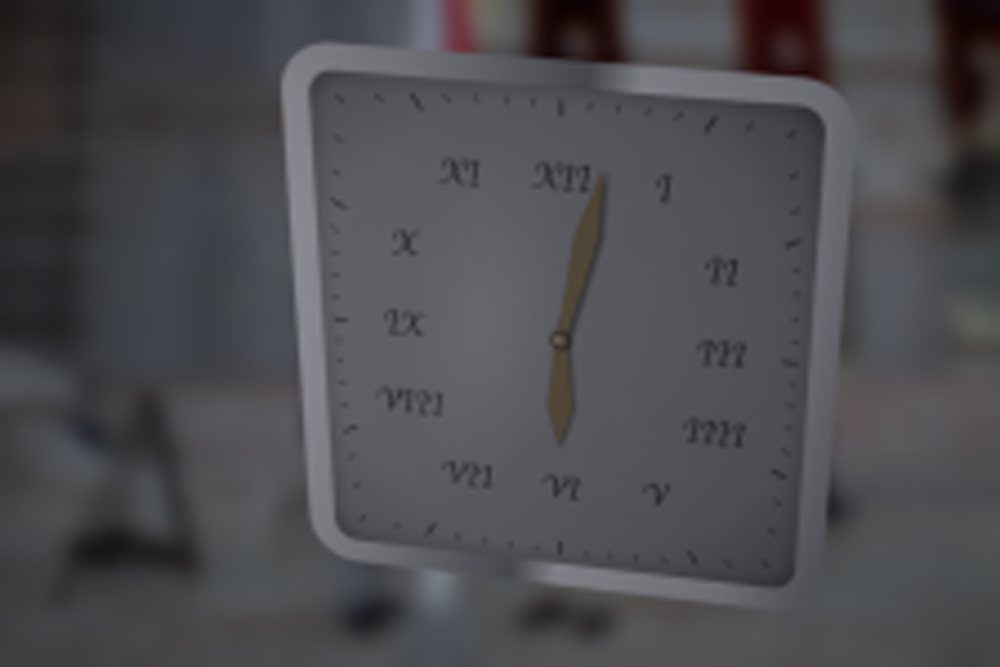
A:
h=6 m=2
